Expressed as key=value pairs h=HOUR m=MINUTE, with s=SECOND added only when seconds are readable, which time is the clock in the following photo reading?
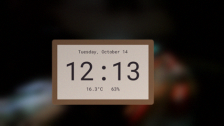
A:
h=12 m=13
